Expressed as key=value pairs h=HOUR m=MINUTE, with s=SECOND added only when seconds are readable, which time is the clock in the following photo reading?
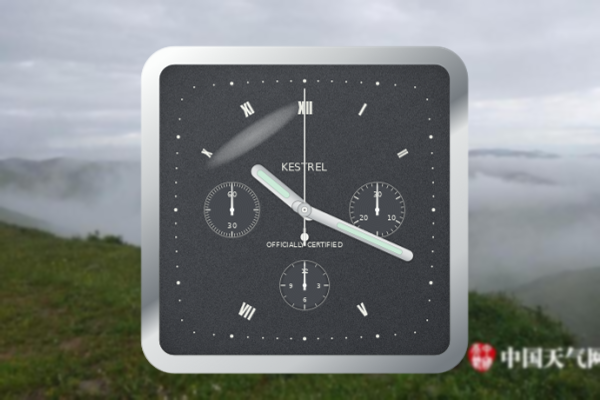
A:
h=10 m=19
